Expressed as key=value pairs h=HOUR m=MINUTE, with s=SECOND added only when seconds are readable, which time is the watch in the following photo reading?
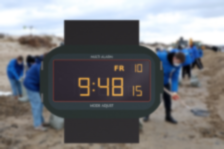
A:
h=9 m=48 s=15
